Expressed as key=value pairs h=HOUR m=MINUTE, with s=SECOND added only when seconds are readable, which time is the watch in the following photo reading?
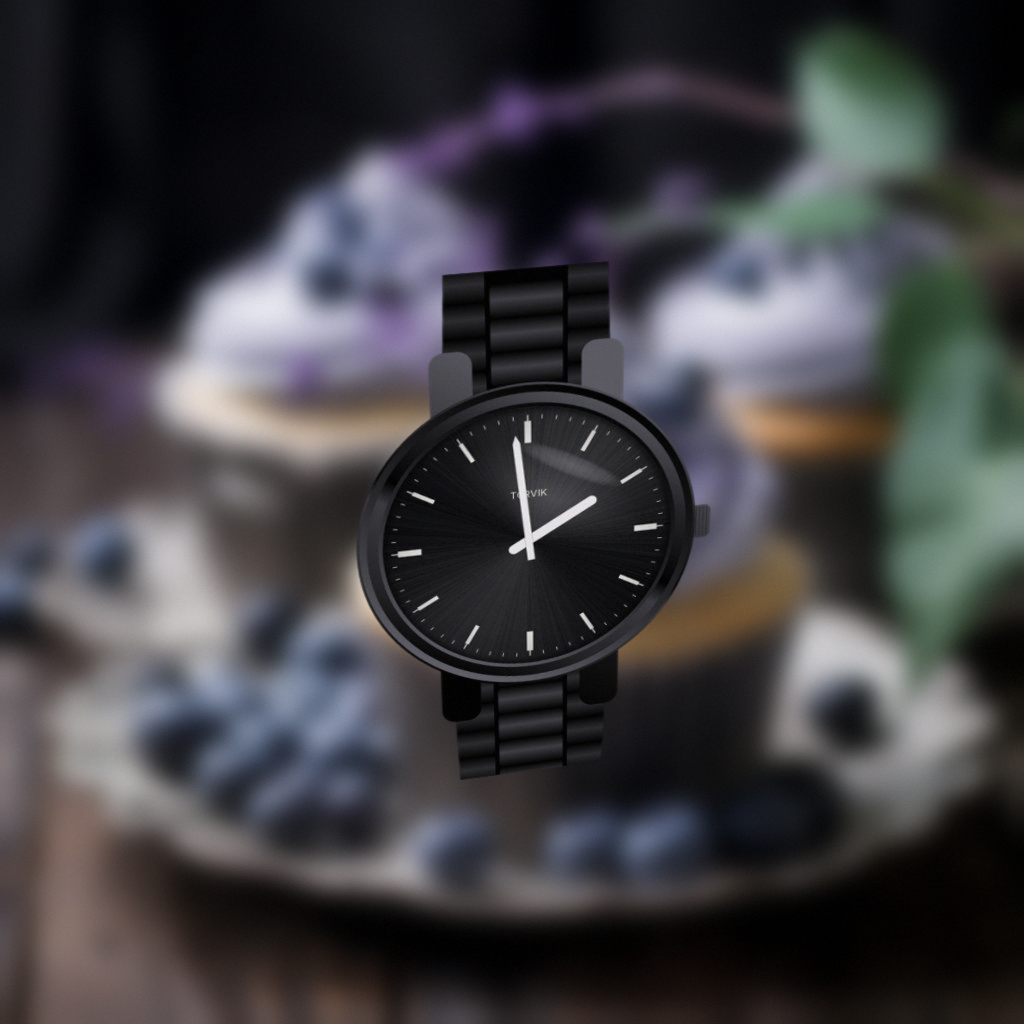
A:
h=1 m=59
